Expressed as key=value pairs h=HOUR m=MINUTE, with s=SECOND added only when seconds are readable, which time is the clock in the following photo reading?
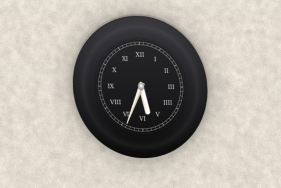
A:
h=5 m=34
